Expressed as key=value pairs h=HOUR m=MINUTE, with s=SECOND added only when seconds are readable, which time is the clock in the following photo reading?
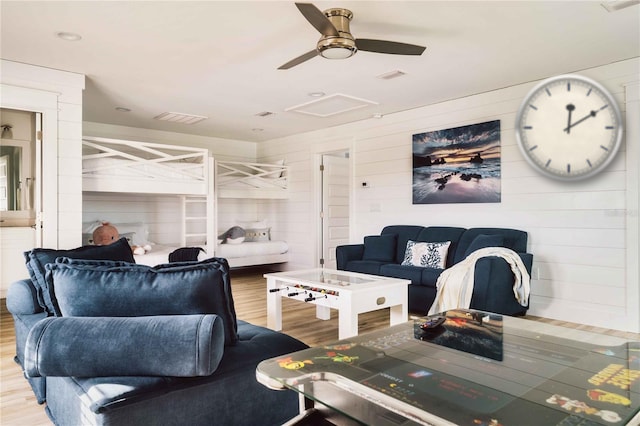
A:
h=12 m=10
